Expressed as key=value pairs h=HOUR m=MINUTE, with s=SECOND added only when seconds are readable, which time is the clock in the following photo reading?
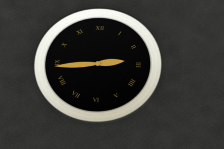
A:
h=2 m=44
